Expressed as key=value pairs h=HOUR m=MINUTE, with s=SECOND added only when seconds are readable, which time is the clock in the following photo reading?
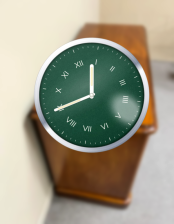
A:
h=12 m=45
